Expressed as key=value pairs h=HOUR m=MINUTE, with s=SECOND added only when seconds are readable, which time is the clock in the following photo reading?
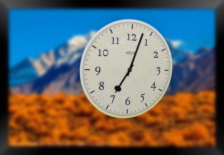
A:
h=7 m=3
